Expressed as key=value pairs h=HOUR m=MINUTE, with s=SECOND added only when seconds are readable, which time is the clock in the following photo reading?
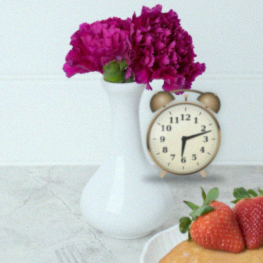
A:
h=6 m=12
